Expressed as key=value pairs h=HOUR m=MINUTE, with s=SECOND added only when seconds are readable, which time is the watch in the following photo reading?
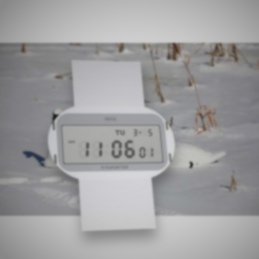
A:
h=11 m=6 s=1
